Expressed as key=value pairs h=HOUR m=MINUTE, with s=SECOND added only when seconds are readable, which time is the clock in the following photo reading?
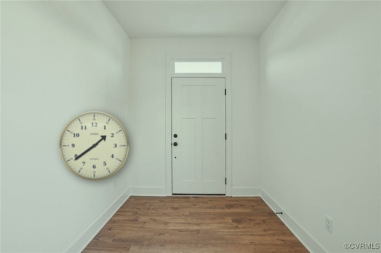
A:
h=1 m=39
